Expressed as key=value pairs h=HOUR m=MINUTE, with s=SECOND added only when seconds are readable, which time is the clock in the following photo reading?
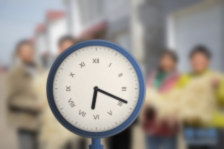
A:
h=6 m=19
